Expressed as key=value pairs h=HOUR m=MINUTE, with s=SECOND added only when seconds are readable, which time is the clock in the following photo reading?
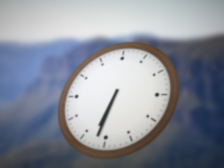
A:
h=6 m=32
